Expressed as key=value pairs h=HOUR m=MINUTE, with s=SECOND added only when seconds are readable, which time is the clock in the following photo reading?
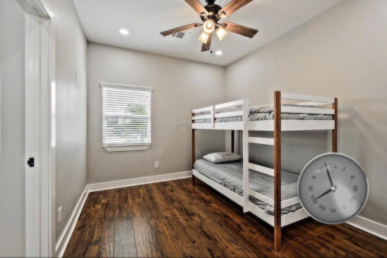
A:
h=7 m=57
